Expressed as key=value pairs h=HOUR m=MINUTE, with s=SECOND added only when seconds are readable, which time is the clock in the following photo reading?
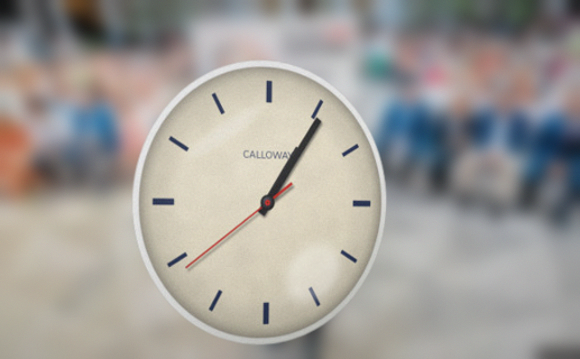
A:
h=1 m=5 s=39
